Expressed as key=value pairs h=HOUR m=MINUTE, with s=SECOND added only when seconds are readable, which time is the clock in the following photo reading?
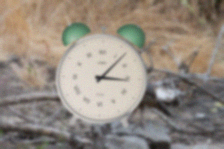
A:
h=3 m=7
